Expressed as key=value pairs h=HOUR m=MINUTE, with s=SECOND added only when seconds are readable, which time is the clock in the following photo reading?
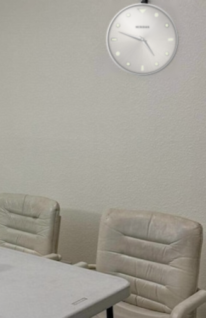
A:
h=4 m=48
